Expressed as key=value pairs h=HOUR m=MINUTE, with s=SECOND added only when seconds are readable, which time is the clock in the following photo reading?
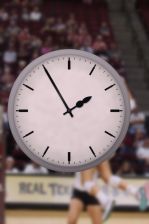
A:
h=1 m=55
